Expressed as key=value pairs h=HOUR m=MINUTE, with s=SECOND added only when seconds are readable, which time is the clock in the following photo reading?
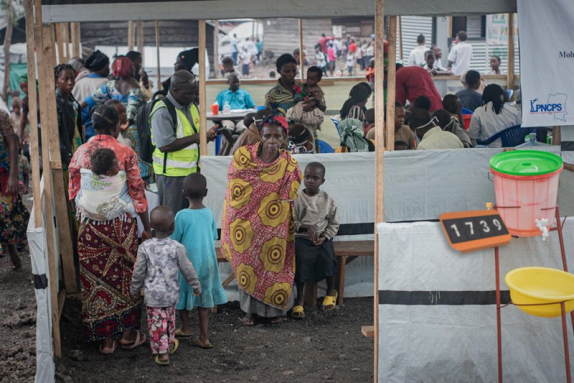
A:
h=17 m=39
